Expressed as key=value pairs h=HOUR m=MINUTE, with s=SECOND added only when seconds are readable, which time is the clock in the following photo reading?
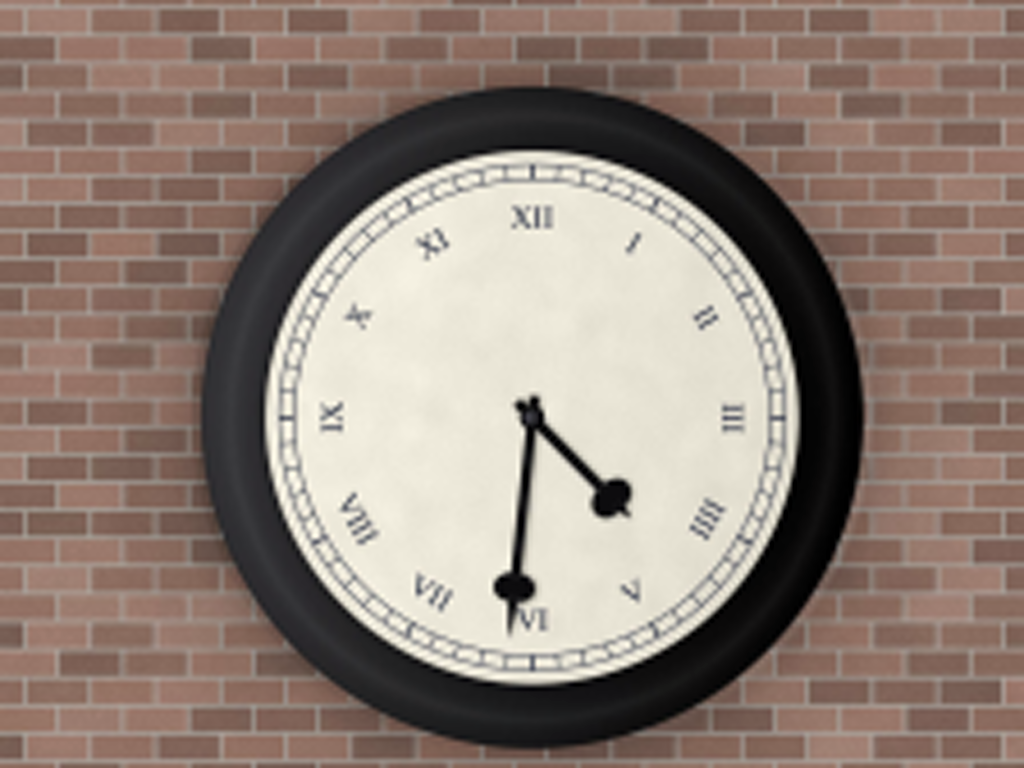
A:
h=4 m=31
